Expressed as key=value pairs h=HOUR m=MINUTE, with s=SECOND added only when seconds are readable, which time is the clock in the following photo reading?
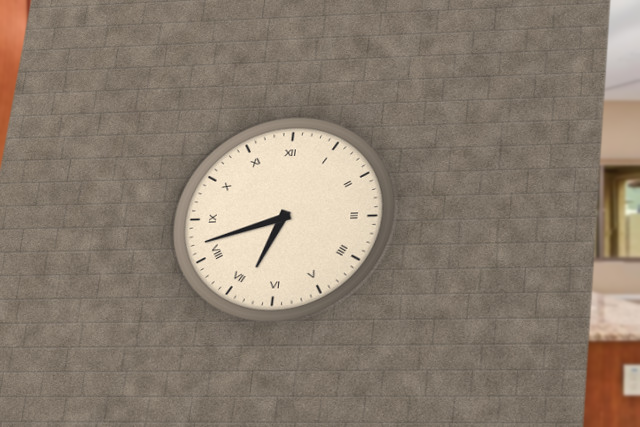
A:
h=6 m=42
